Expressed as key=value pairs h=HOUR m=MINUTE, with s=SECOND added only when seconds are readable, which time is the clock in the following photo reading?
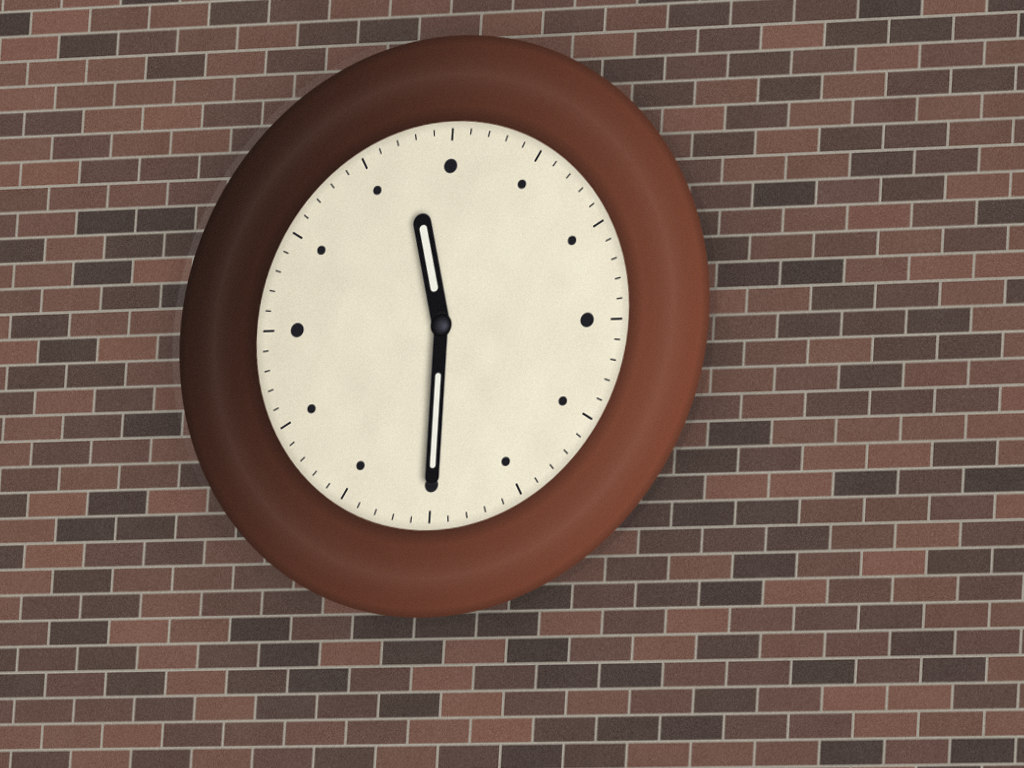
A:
h=11 m=30
